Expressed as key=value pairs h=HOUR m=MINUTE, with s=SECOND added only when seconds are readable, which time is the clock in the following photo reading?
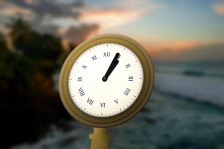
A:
h=1 m=4
